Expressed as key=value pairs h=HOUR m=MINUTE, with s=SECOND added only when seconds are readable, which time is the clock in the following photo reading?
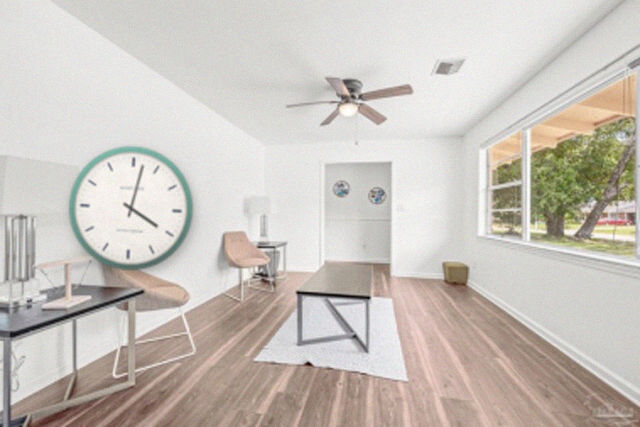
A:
h=4 m=2
